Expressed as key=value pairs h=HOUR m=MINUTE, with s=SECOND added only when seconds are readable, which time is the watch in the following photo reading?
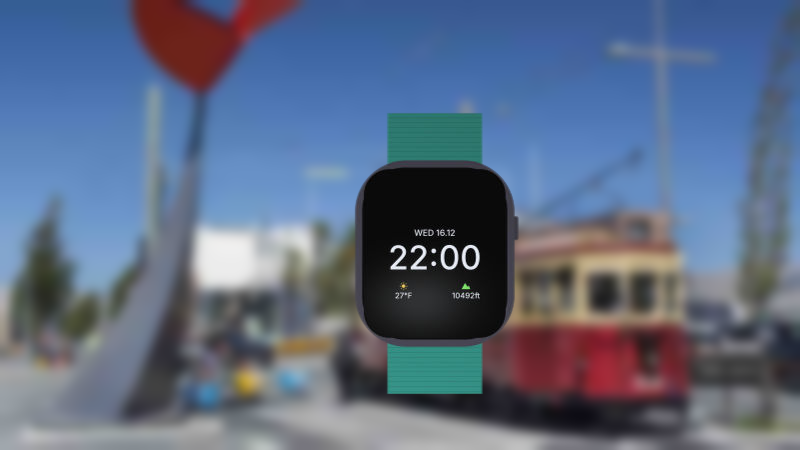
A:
h=22 m=0
